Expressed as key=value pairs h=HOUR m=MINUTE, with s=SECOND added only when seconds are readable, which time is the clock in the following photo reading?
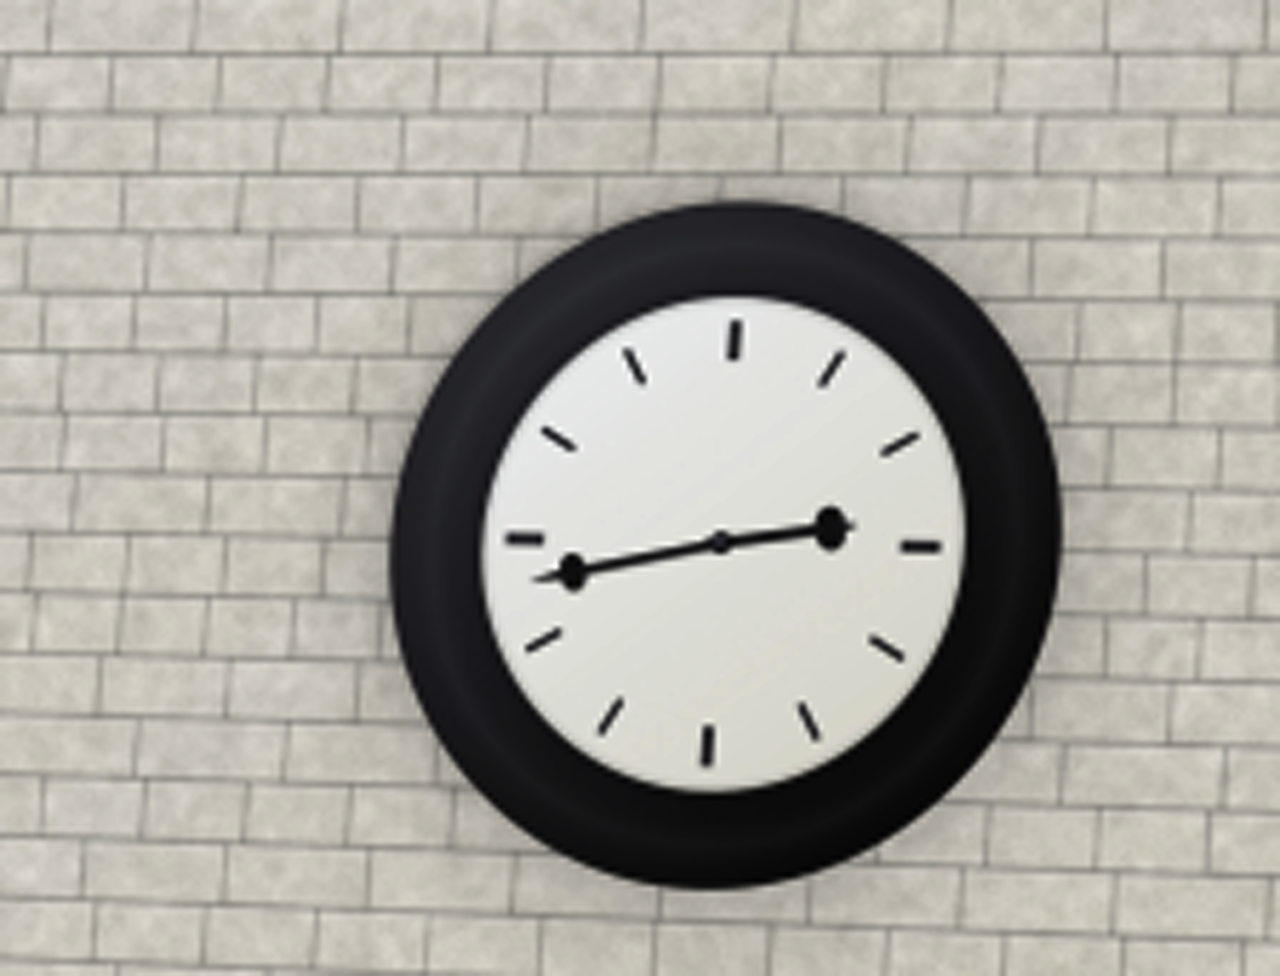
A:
h=2 m=43
